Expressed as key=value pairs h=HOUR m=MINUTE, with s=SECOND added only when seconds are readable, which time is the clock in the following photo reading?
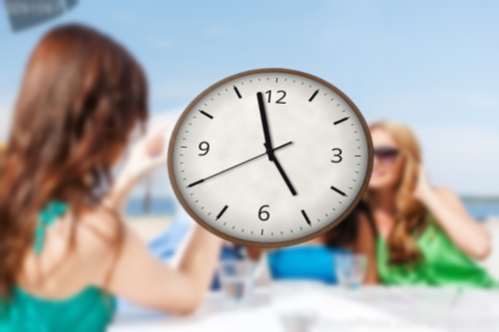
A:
h=4 m=57 s=40
